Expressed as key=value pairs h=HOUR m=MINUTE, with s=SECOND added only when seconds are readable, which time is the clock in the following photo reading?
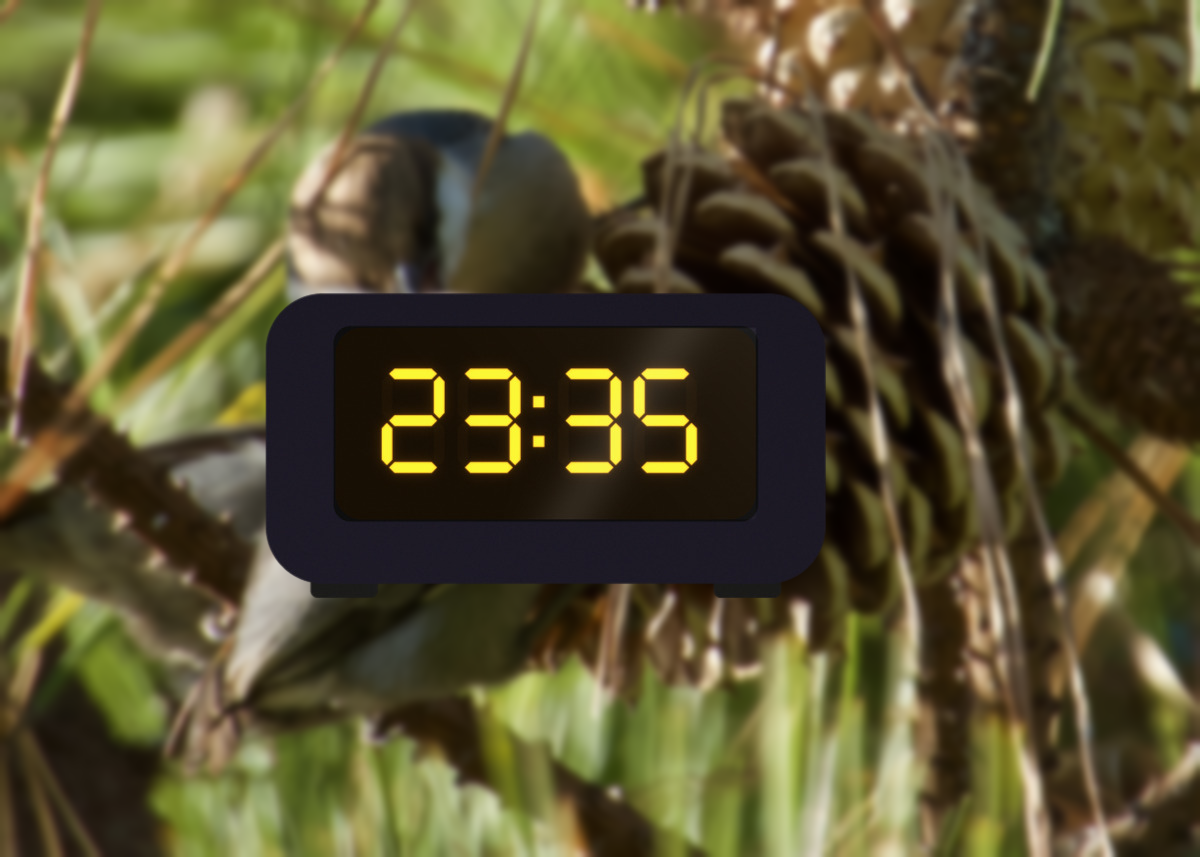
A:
h=23 m=35
